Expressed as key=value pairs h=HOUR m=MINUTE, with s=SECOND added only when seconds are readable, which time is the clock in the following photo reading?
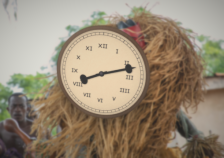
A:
h=8 m=12
